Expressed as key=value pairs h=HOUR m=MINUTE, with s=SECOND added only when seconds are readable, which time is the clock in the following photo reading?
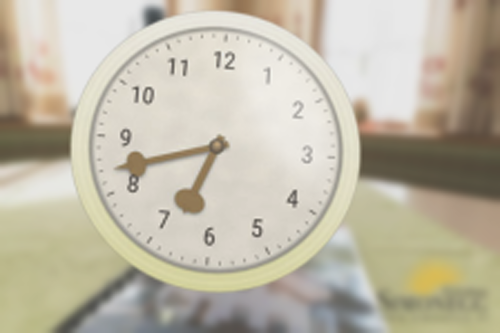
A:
h=6 m=42
